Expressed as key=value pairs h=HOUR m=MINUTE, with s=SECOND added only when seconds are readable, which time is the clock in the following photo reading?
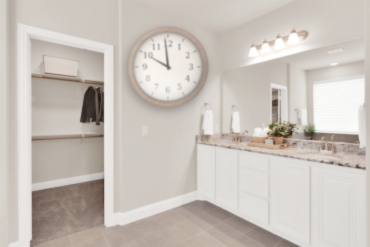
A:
h=9 m=59
